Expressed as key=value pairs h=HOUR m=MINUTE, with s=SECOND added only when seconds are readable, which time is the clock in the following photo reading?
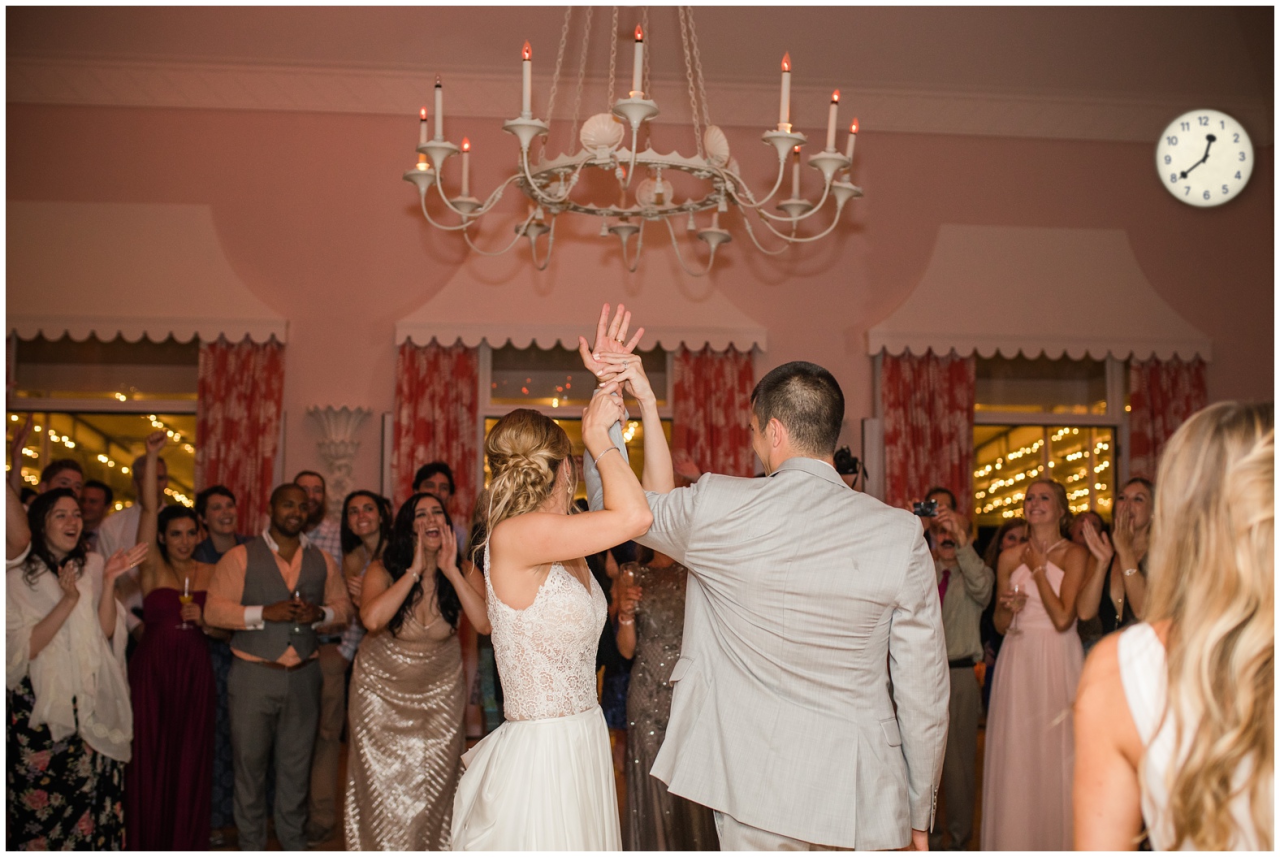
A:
h=12 m=39
